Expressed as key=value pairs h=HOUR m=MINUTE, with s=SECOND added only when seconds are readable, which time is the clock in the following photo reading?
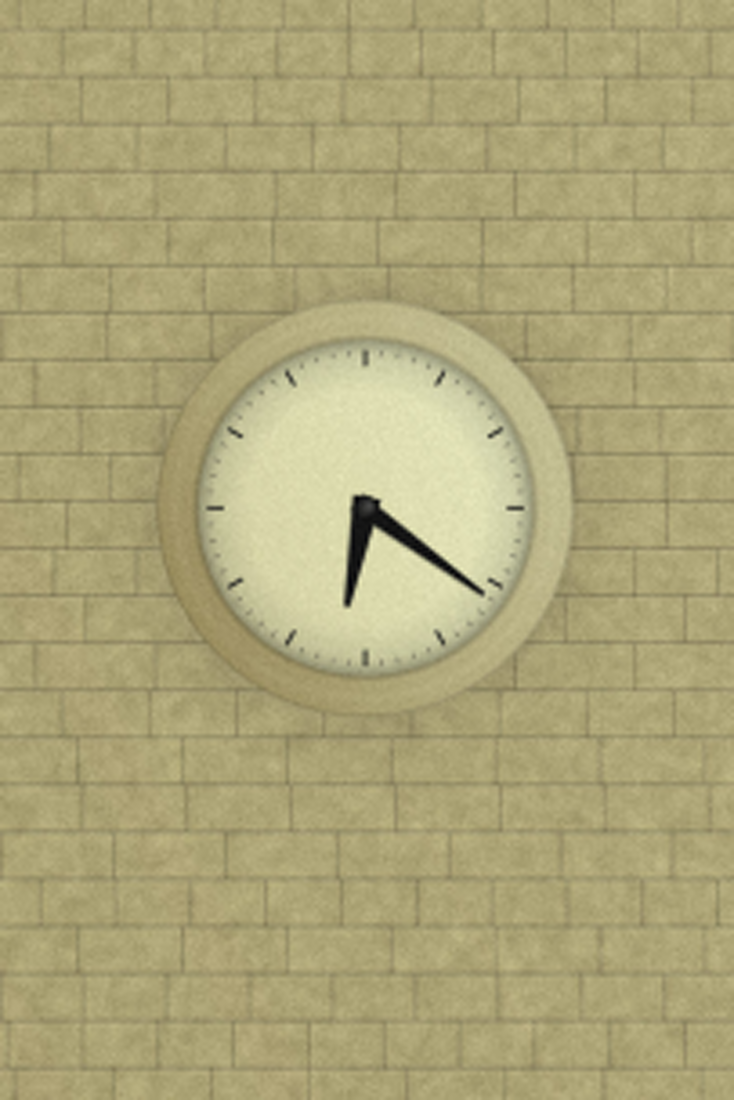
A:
h=6 m=21
